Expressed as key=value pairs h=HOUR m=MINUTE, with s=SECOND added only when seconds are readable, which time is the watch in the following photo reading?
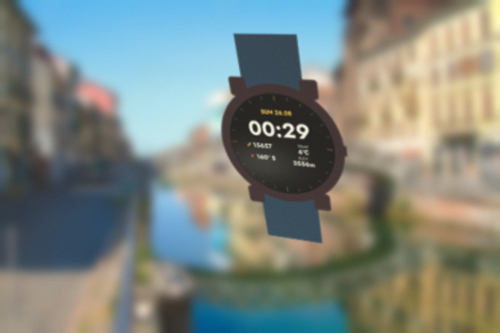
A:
h=0 m=29
